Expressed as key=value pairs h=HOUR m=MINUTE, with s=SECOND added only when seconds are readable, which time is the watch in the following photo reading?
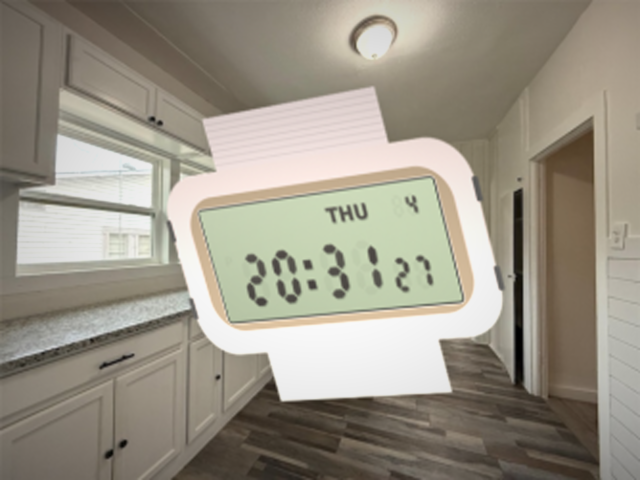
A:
h=20 m=31 s=27
